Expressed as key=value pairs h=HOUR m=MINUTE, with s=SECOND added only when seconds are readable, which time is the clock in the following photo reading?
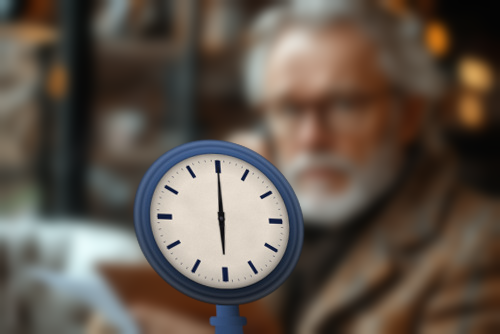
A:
h=6 m=0
